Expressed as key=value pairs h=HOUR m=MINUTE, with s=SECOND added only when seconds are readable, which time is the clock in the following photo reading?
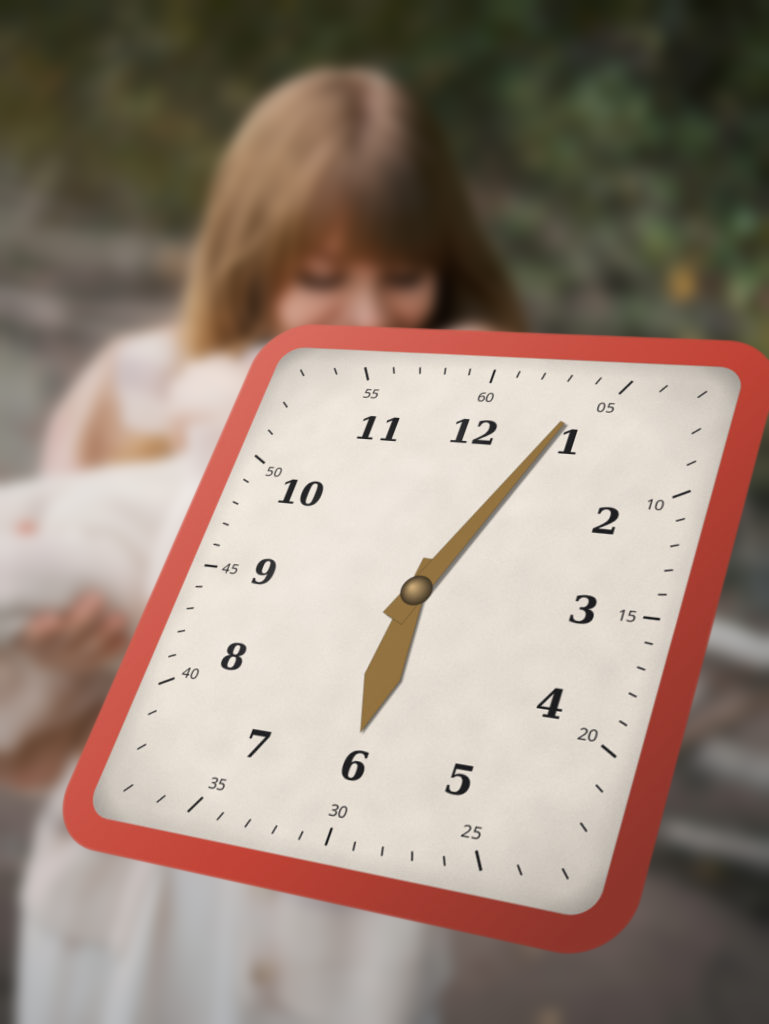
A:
h=6 m=4
